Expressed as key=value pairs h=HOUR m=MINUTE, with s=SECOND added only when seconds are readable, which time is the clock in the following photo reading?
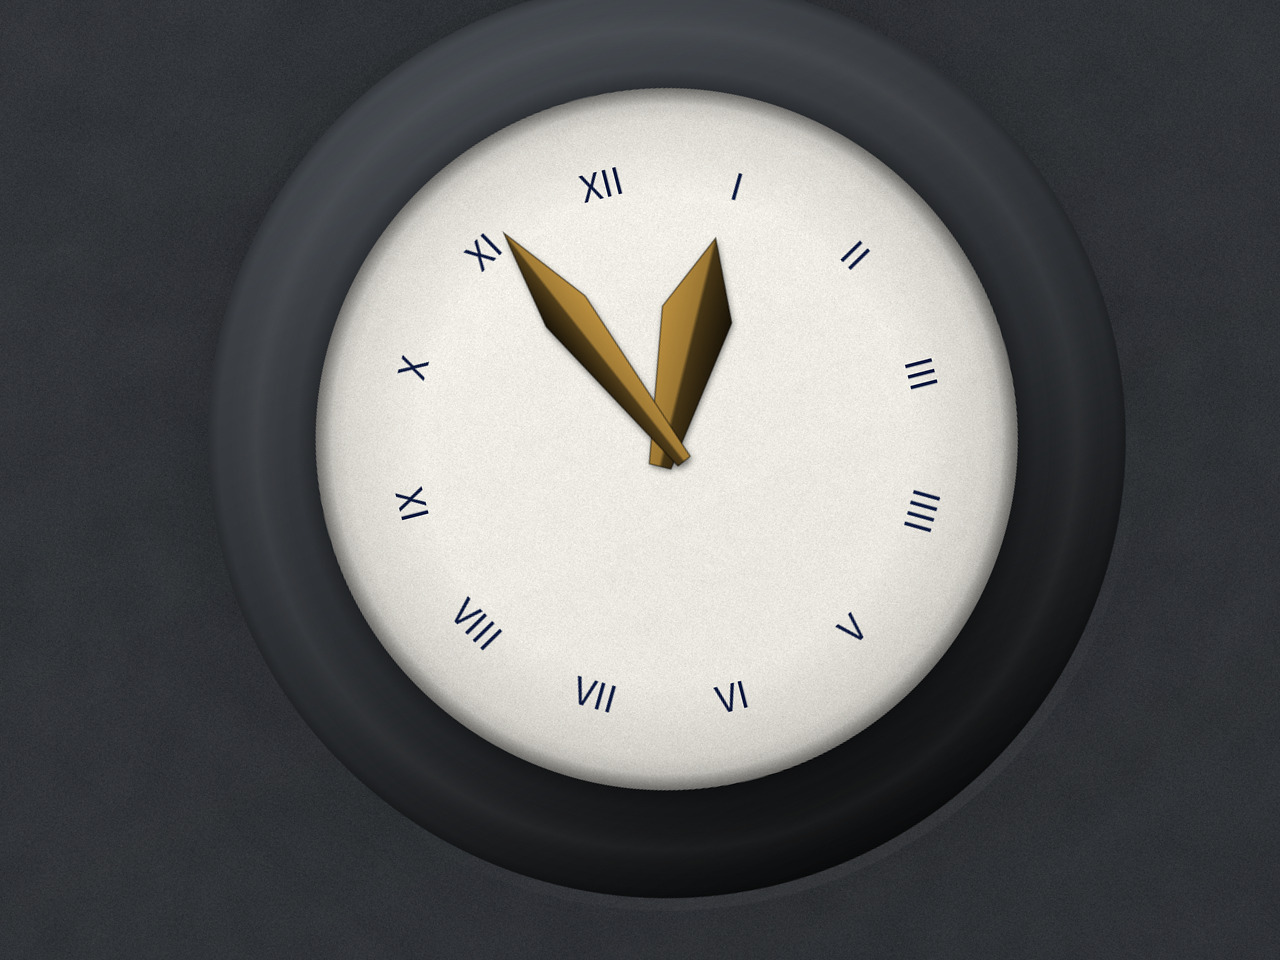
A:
h=12 m=56
